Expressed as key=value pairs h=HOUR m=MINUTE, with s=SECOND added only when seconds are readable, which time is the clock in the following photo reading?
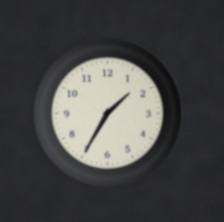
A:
h=1 m=35
